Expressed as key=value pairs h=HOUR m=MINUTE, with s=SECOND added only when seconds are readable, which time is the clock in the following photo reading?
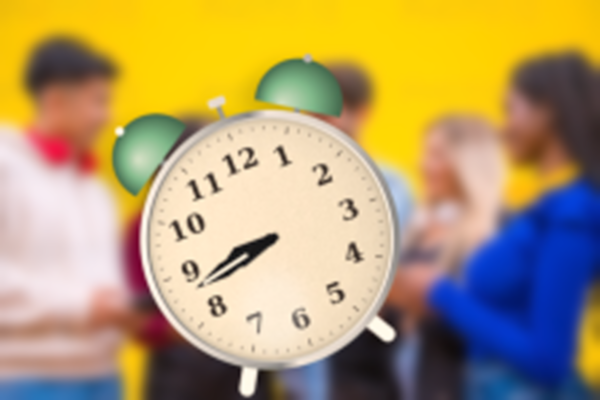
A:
h=8 m=43
